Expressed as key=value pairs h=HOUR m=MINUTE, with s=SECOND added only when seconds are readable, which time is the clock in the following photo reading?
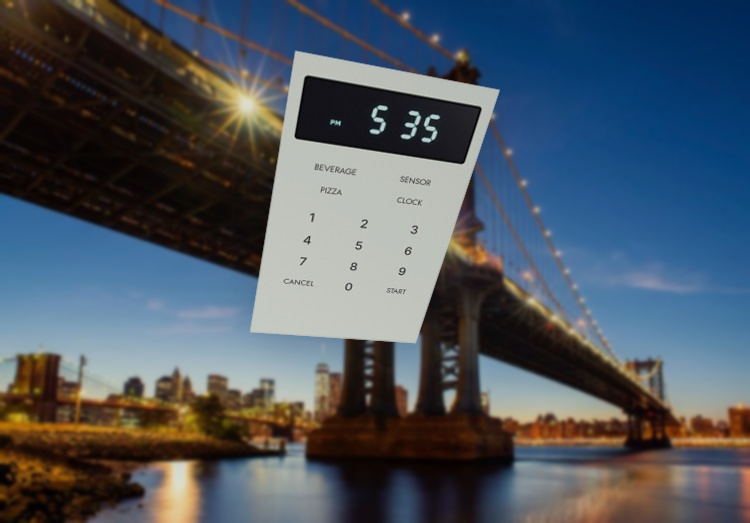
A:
h=5 m=35
